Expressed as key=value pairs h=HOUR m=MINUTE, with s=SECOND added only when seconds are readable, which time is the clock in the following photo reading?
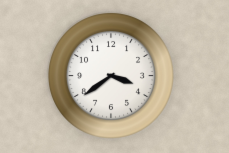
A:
h=3 m=39
